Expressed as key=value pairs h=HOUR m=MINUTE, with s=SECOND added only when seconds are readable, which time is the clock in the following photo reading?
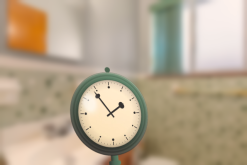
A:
h=1 m=54
